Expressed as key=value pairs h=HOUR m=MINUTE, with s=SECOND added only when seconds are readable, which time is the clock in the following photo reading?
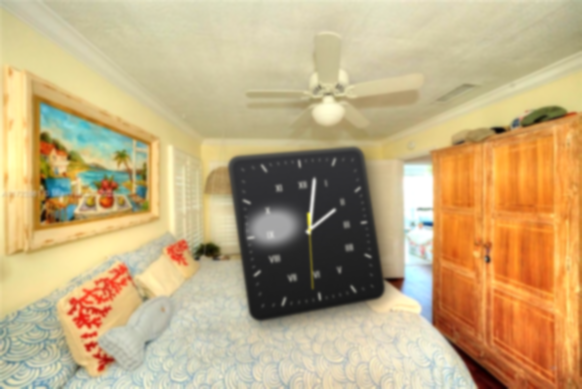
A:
h=2 m=2 s=31
